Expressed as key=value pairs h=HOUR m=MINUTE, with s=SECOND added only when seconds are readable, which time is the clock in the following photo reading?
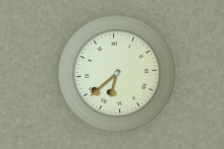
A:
h=6 m=39
